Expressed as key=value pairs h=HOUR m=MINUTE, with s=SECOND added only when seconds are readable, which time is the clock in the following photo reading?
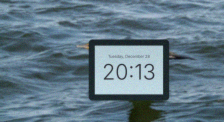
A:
h=20 m=13
